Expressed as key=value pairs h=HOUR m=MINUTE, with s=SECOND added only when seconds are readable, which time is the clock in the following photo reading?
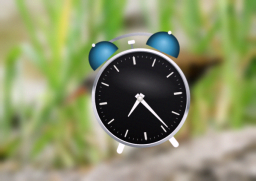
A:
h=7 m=24
